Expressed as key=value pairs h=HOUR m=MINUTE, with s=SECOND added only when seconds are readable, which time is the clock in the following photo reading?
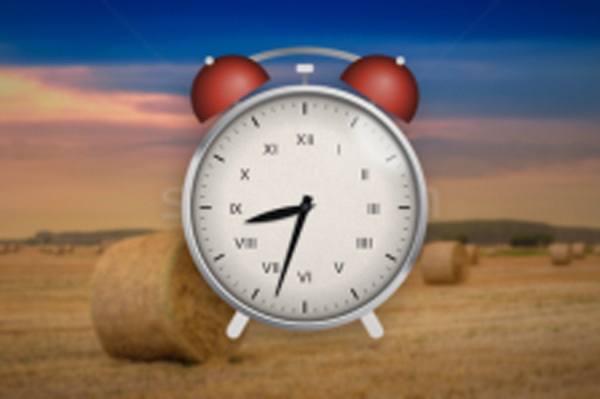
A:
h=8 m=33
